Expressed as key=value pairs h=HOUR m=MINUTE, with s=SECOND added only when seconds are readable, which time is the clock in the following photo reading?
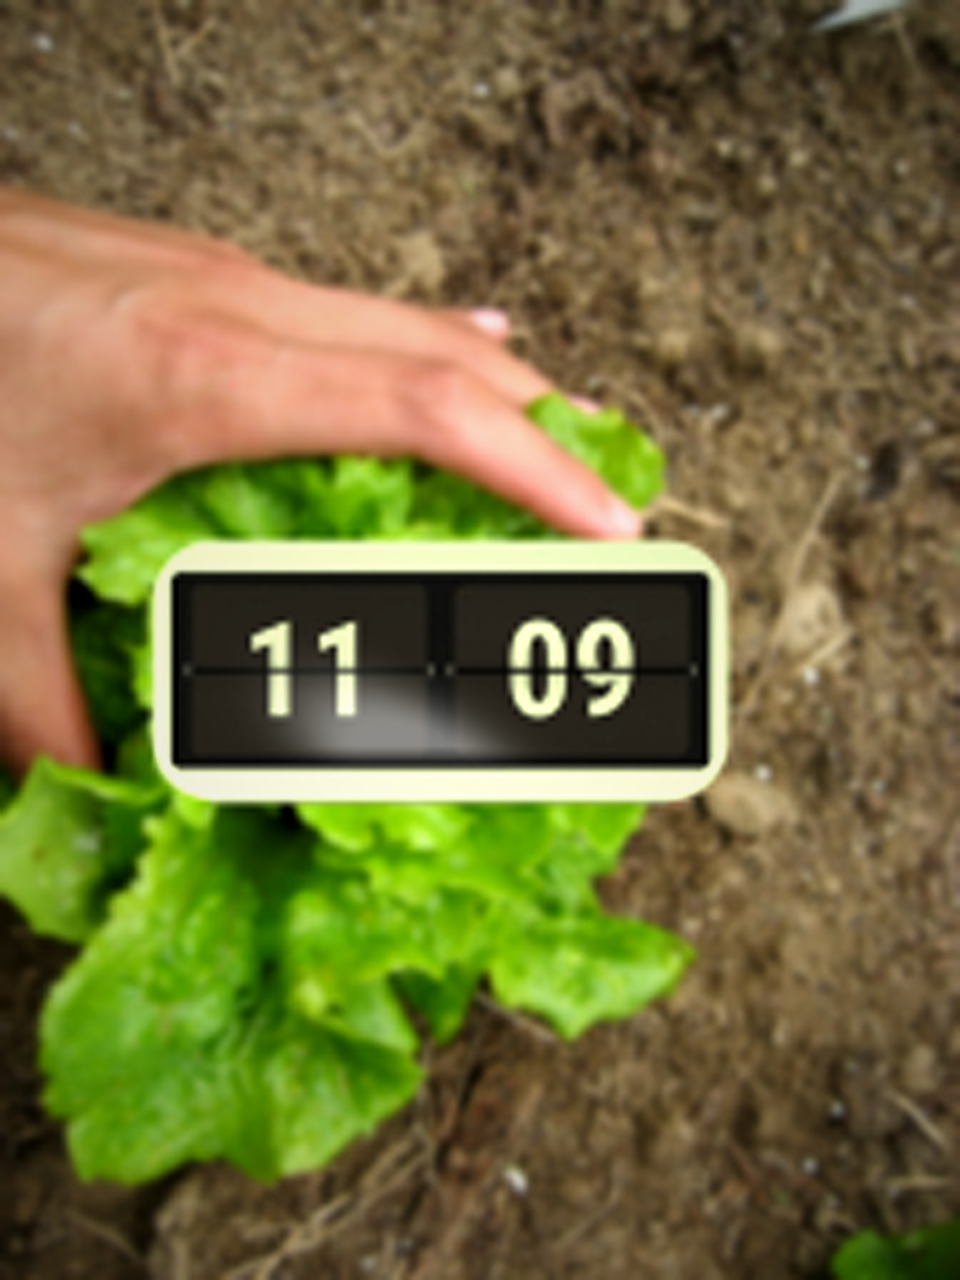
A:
h=11 m=9
